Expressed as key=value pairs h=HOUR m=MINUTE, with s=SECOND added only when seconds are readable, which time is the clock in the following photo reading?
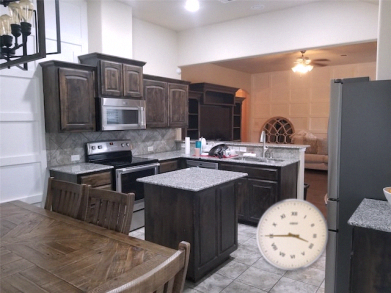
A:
h=3 m=45
